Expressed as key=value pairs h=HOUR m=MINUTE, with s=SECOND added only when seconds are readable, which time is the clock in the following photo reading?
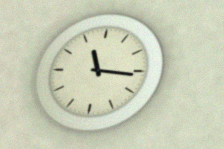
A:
h=11 m=16
